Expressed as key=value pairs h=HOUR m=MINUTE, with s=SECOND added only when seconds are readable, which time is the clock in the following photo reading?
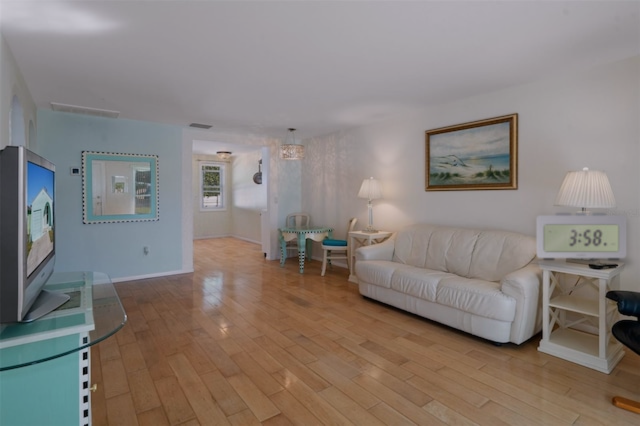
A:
h=3 m=58
